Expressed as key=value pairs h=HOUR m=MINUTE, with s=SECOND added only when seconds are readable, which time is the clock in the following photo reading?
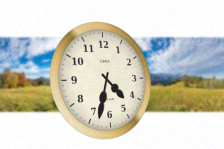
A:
h=4 m=33
